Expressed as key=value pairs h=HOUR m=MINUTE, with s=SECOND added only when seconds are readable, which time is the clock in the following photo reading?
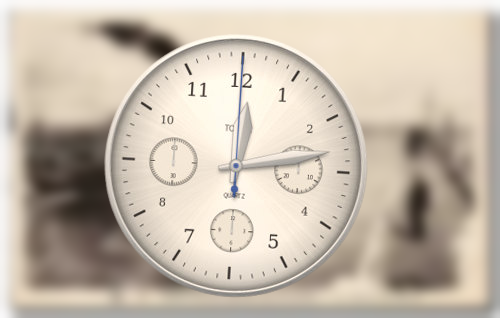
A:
h=12 m=13
